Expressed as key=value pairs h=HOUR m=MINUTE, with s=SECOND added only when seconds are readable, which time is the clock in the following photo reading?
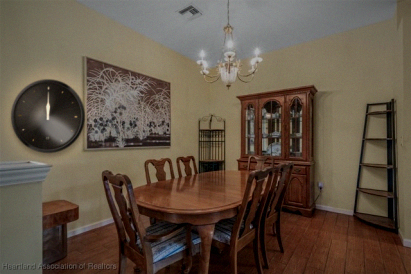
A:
h=12 m=0
